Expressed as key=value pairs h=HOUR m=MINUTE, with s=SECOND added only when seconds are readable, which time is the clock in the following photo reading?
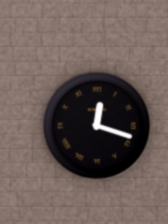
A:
h=12 m=18
